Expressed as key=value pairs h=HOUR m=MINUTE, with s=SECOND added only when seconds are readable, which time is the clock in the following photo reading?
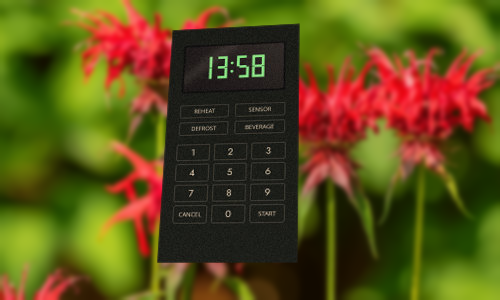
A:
h=13 m=58
